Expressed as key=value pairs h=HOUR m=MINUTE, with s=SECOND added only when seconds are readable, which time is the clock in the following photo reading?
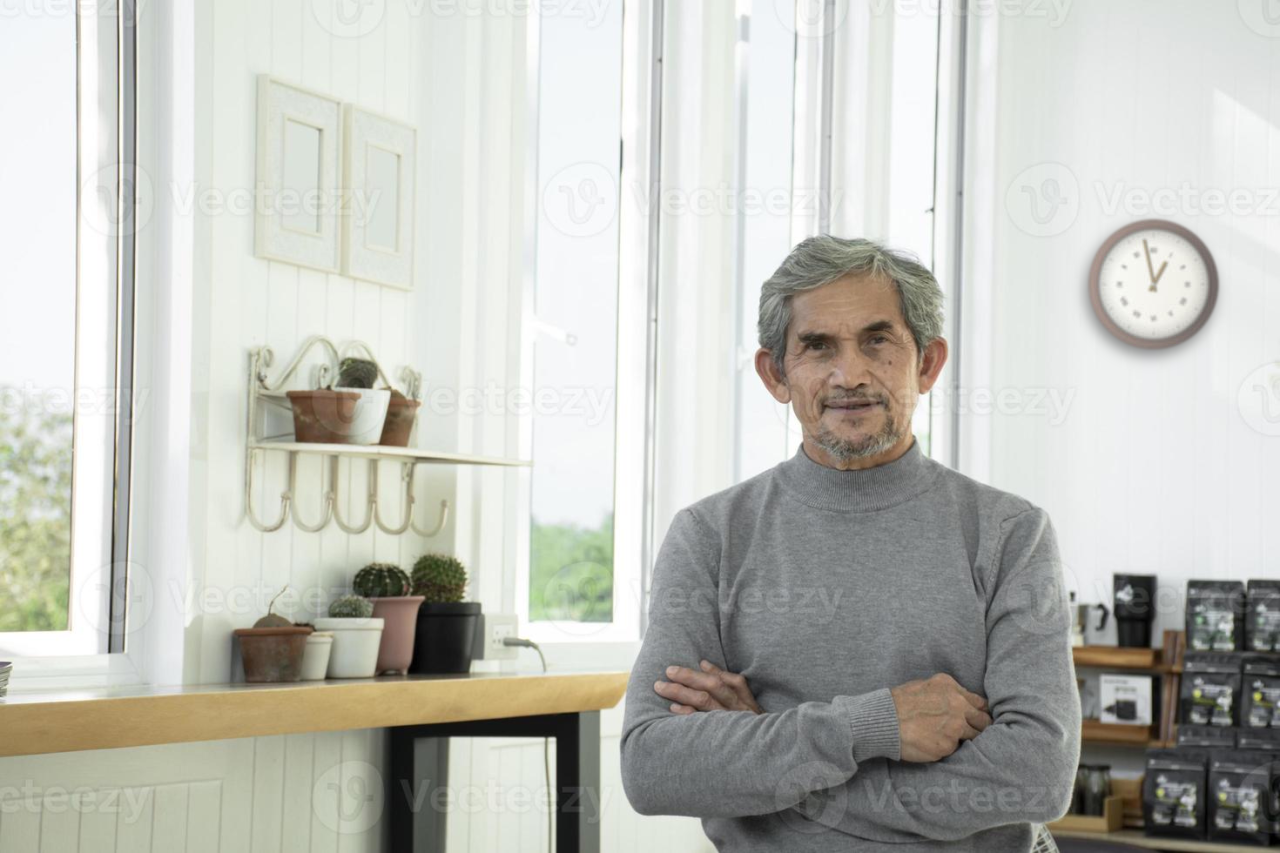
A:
h=12 m=58
